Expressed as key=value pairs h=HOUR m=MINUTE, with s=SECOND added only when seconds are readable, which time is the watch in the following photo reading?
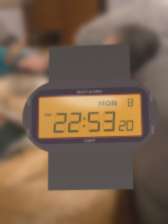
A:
h=22 m=53 s=20
